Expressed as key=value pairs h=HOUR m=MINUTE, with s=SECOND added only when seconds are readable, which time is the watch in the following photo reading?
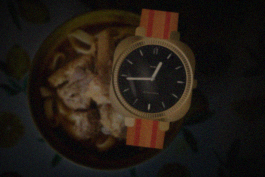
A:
h=12 m=44
